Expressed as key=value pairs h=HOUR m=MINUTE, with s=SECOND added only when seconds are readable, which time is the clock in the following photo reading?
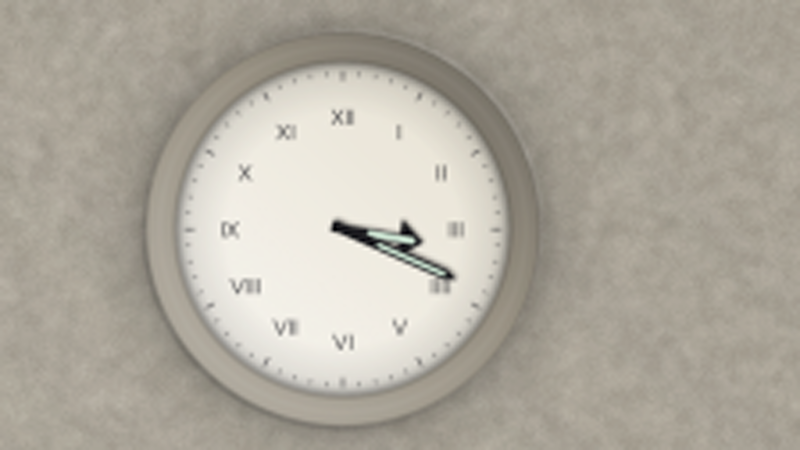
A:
h=3 m=19
